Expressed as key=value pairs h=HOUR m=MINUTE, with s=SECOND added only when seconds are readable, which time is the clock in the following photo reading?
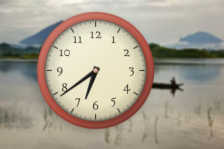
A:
h=6 m=39
